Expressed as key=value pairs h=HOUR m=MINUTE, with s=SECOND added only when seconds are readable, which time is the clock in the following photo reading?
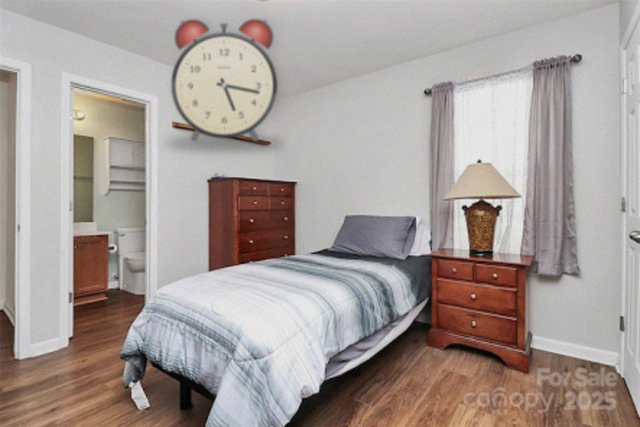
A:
h=5 m=17
